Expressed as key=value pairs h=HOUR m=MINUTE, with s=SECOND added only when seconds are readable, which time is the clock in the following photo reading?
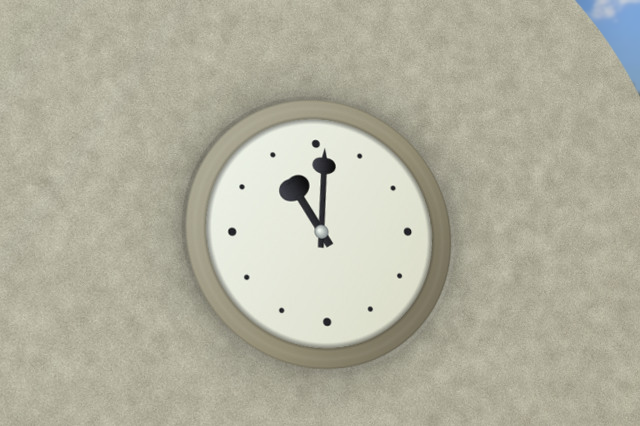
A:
h=11 m=1
